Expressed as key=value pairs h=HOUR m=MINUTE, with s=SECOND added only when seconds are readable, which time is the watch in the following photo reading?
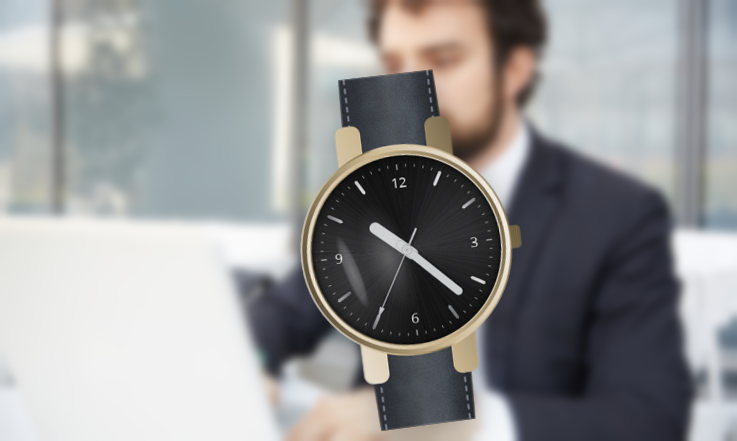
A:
h=10 m=22 s=35
